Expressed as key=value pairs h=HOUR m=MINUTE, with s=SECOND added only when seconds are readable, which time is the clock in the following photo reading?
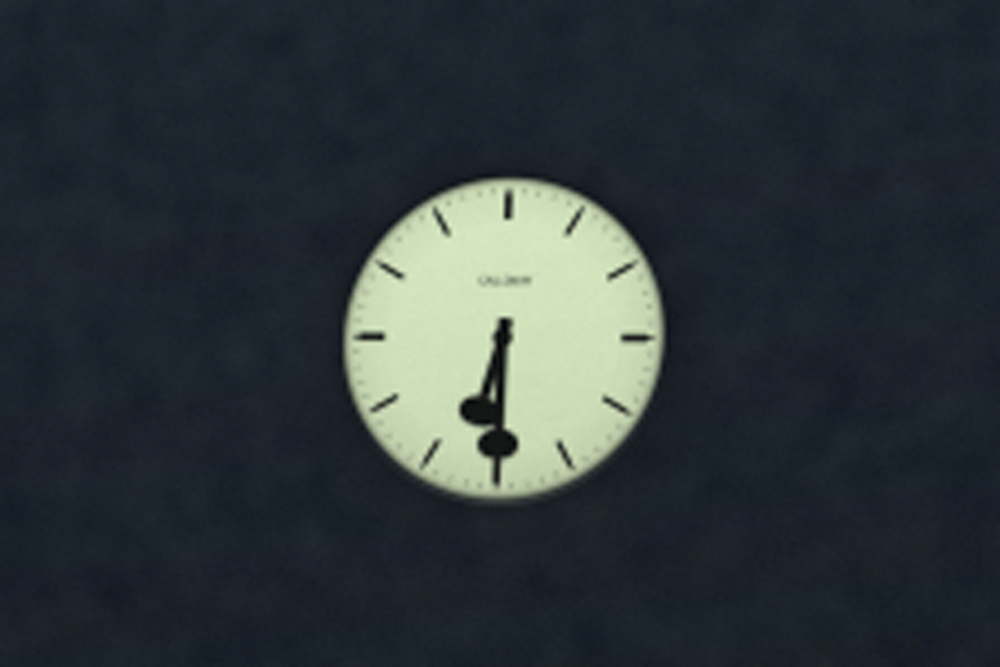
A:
h=6 m=30
